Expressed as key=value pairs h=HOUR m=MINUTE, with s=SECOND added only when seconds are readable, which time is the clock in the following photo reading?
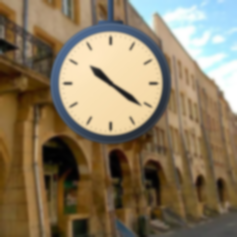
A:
h=10 m=21
